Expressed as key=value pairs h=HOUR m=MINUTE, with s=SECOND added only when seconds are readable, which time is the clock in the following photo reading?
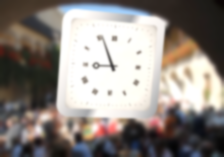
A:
h=8 m=56
